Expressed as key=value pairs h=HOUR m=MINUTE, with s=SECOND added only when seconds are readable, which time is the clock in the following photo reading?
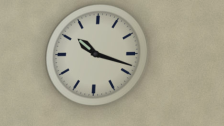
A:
h=10 m=18
